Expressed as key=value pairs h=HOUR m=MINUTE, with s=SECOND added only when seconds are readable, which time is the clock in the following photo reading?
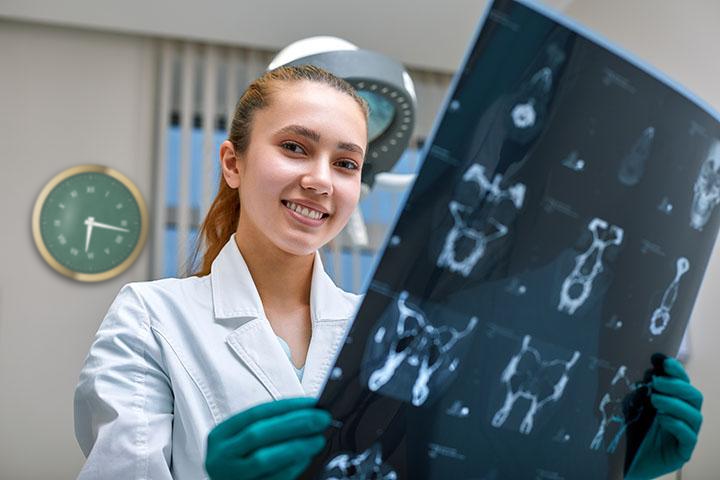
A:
h=6 m=17
